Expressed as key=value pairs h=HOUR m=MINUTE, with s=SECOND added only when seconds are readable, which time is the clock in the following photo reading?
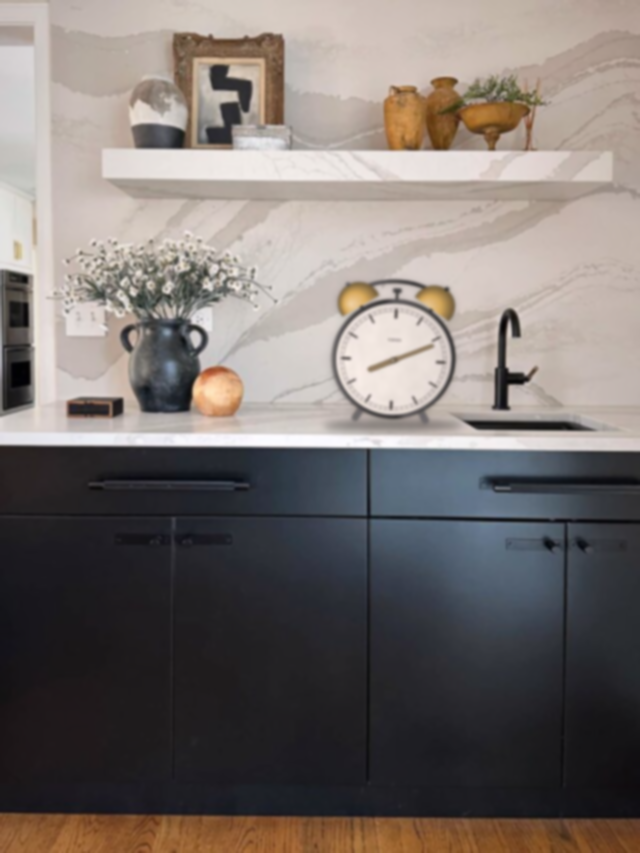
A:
h=8 m=11
